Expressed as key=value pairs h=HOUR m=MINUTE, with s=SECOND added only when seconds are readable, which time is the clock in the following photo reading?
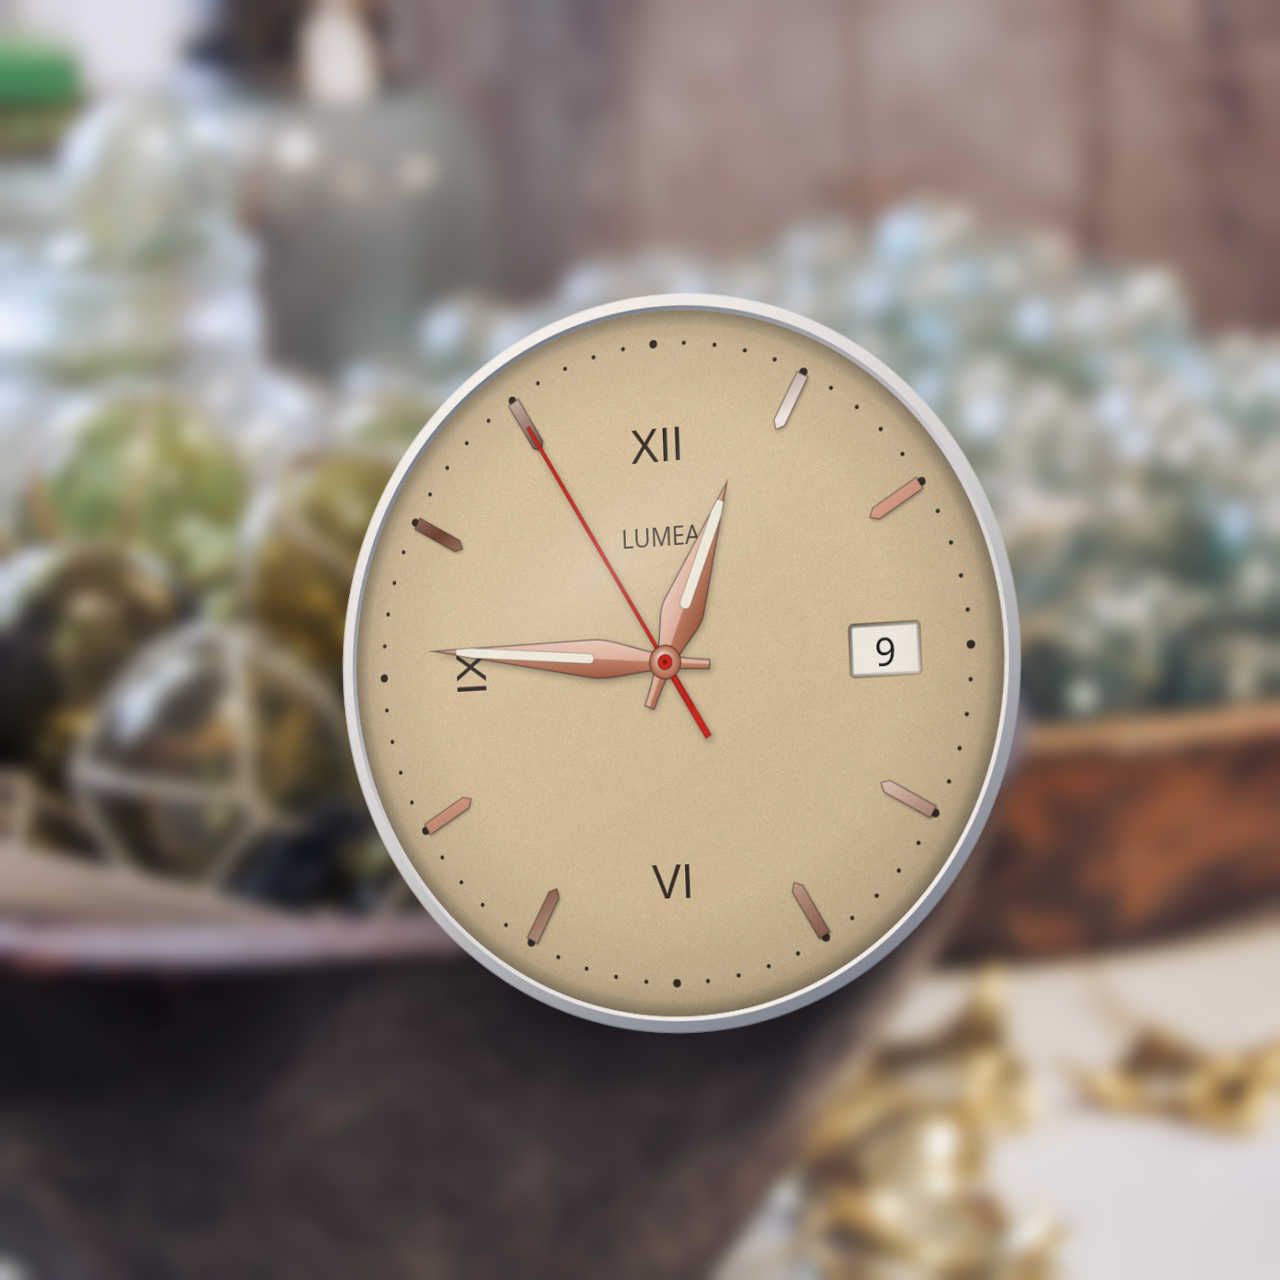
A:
h=12 m=45 s=55
